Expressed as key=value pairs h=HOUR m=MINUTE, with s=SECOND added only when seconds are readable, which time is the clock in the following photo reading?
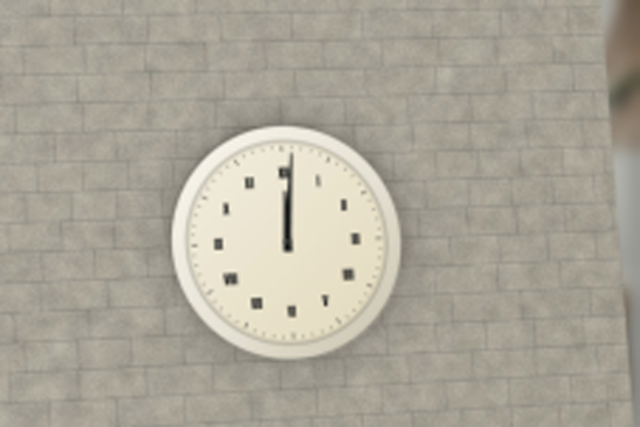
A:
h=12 m=1
